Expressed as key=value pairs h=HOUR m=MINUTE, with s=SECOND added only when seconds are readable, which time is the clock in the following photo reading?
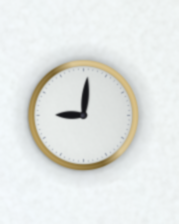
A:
h=9 m=1
